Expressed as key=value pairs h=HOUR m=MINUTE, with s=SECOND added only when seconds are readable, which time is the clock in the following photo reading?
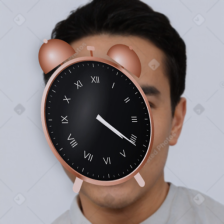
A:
h=4 m=21
